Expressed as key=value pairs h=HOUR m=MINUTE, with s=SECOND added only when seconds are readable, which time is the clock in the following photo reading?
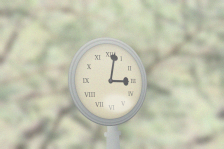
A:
h=3 m=2
